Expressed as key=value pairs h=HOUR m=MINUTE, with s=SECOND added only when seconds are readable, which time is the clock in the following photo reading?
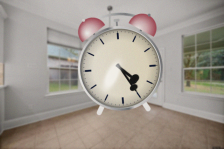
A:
h=4 m=25
